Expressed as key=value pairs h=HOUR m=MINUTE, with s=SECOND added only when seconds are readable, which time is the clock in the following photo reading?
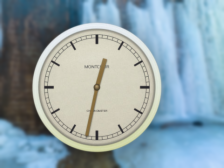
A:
h=12 m=32
